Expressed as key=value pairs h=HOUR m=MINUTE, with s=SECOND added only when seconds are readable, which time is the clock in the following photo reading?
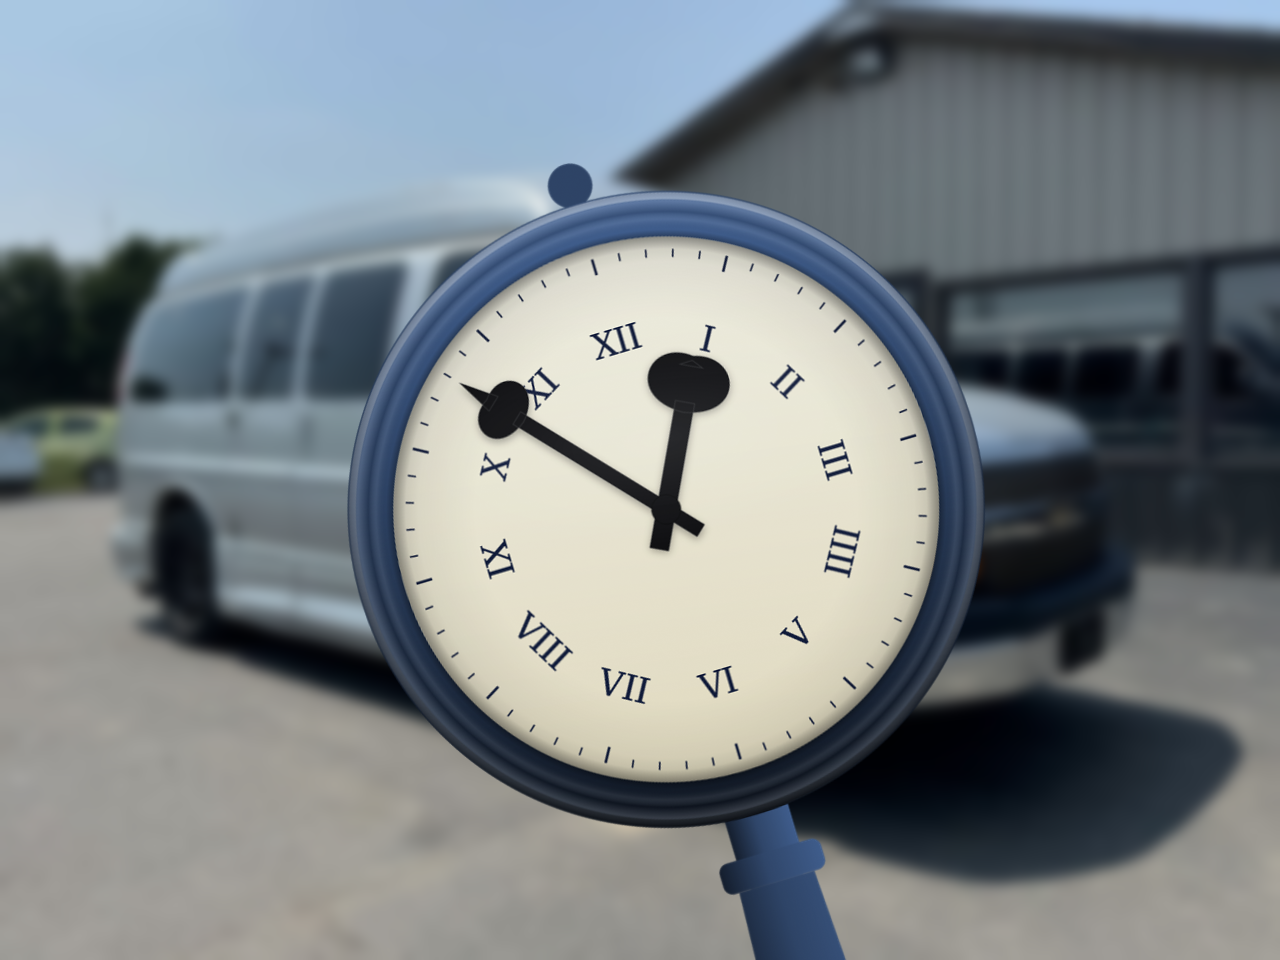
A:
h=12 m=53
